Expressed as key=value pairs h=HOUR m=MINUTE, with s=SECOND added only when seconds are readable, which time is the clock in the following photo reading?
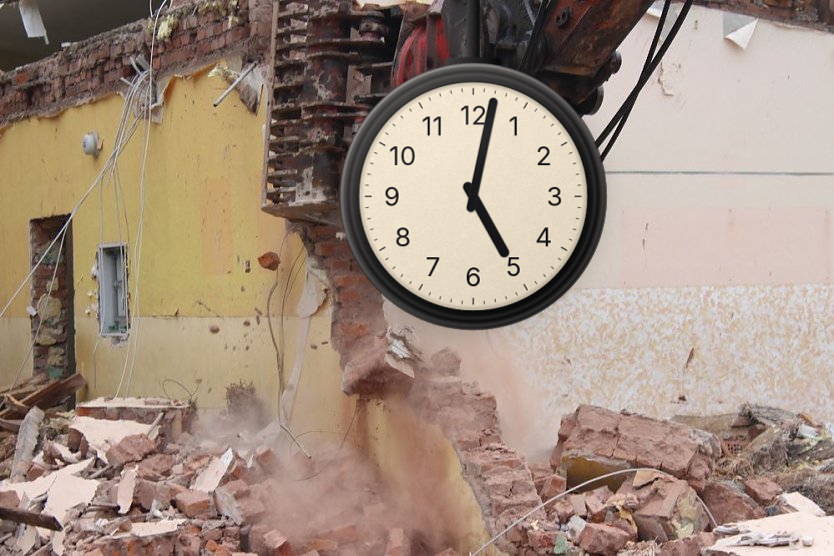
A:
h=5 m=2
